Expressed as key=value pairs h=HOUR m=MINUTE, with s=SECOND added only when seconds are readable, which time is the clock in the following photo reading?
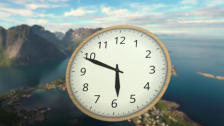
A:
h=5 m=49
